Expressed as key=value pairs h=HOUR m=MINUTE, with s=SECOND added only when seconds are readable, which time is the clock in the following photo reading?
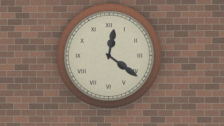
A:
h=12 m=21
